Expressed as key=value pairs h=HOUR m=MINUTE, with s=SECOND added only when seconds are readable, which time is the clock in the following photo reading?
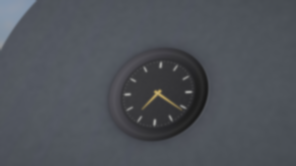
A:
h=7 m=21
